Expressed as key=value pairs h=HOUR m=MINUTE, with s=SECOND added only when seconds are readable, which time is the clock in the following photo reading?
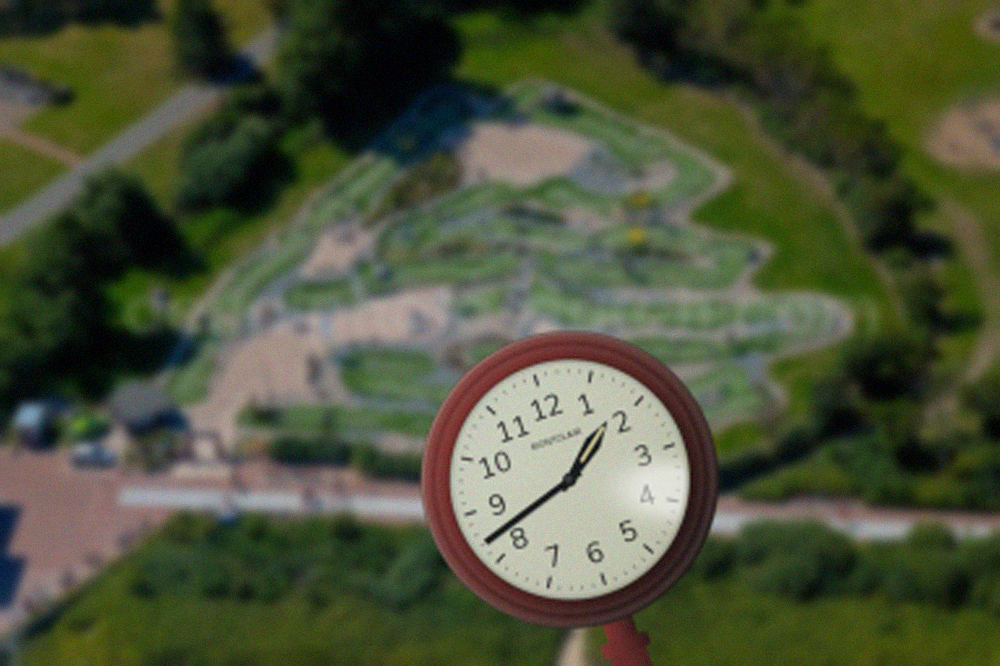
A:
h=1 m=42
